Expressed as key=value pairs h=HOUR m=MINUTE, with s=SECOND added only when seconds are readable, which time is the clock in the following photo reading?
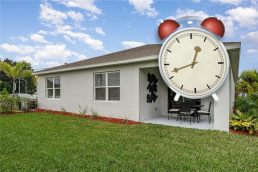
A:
h=12 m=42
